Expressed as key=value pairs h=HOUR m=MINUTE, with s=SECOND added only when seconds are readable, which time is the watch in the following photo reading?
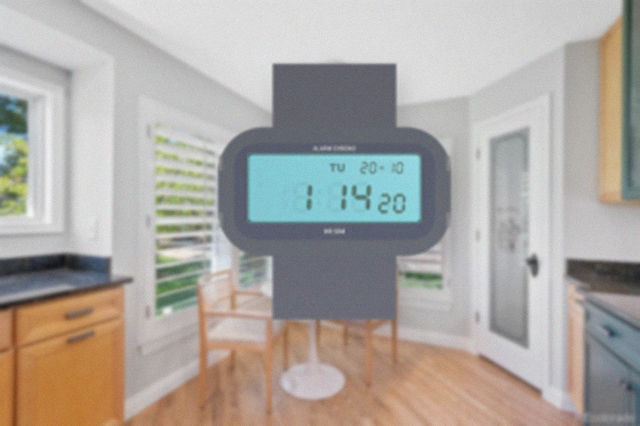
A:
h=1 m=14 s=20
